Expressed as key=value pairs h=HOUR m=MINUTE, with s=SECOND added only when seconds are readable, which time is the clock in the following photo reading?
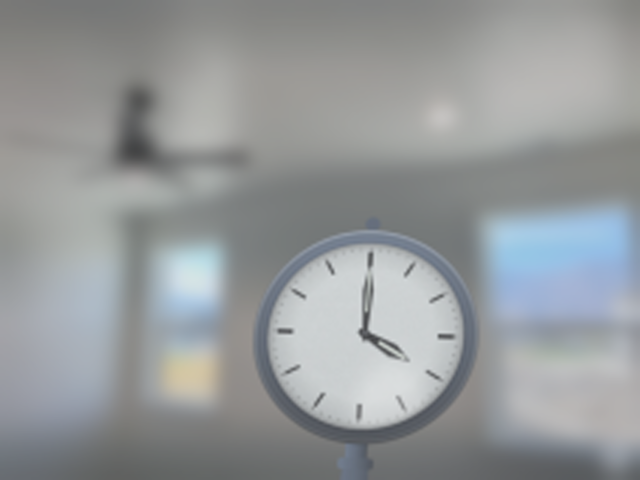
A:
h=4 m=0
